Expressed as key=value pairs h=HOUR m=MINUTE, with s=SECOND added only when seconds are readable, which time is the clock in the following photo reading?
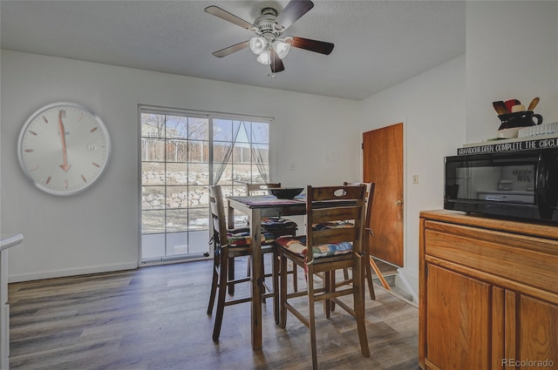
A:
h=5 m=59
